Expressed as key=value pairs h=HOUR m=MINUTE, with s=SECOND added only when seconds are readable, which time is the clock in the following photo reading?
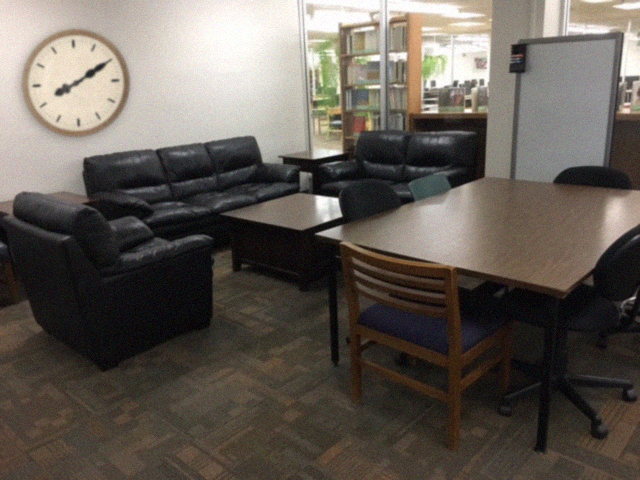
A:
h=8 m=10
